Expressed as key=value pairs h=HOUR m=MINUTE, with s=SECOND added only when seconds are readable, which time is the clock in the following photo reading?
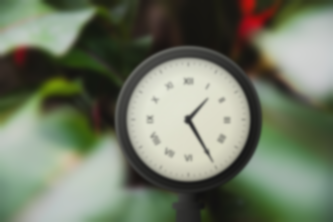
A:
h=1 m=25
